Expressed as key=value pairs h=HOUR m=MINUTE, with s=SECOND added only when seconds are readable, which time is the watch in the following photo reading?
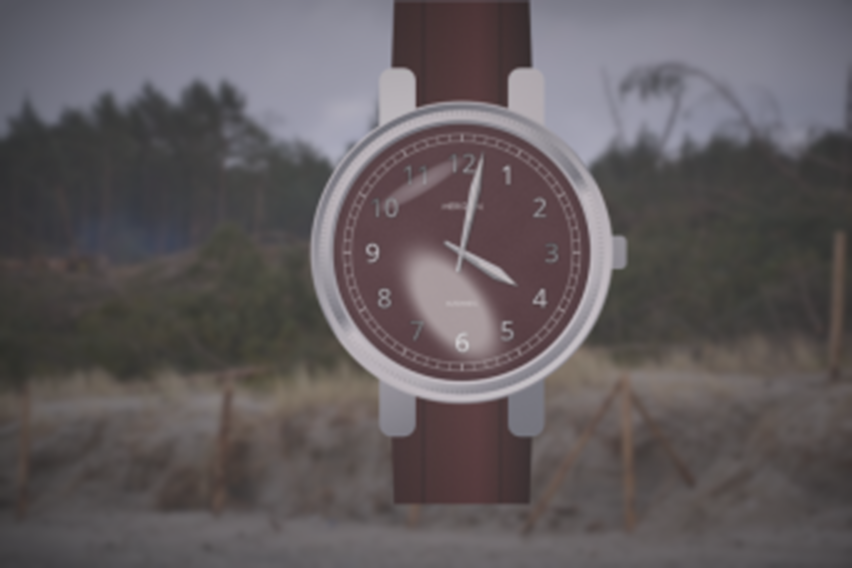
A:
h=4 m=2
